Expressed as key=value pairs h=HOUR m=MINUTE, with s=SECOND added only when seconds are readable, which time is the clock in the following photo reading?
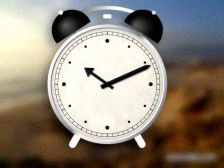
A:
h=10 m=11
